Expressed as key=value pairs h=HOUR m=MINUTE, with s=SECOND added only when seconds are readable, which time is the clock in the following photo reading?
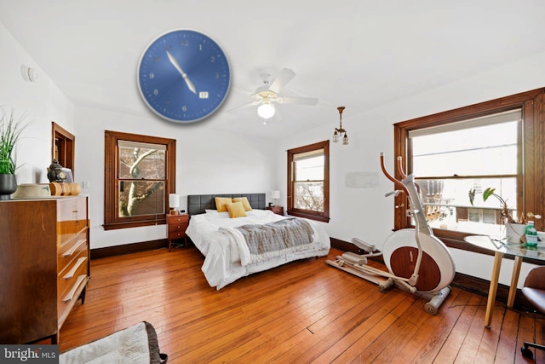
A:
h=4 m=54
